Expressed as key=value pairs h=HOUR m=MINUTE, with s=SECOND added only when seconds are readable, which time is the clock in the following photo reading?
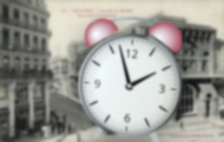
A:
h=1 m=57
